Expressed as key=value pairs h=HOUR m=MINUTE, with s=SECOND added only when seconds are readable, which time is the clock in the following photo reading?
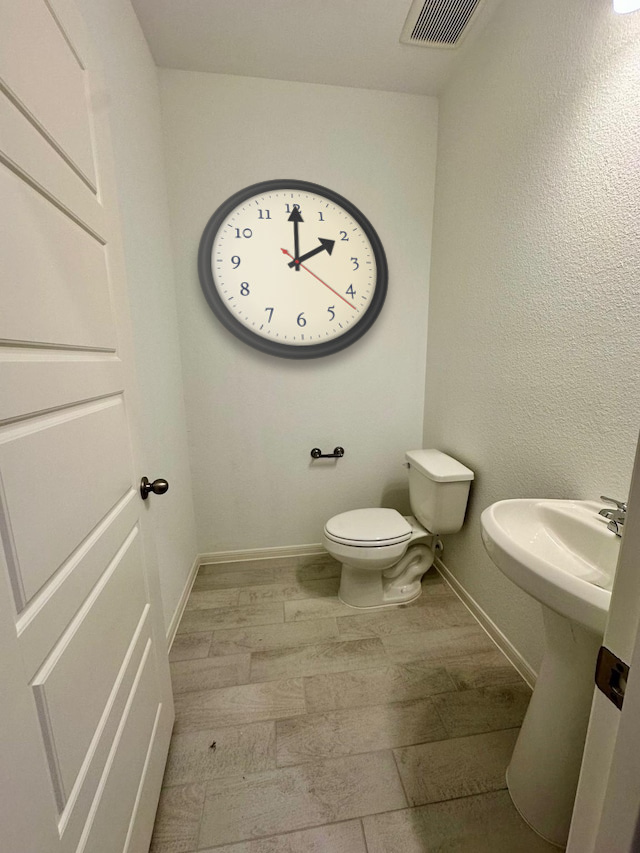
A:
h=2 m=0 s=22
